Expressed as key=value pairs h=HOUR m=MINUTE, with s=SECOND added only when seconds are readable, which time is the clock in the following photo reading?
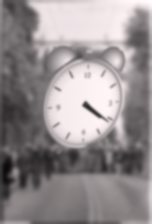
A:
h=4 m=21
